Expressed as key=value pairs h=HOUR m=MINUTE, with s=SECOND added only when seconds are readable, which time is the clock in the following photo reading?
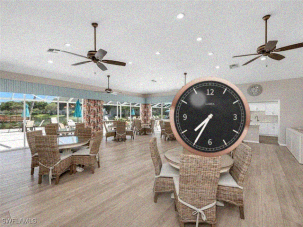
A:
h=7 m=35
